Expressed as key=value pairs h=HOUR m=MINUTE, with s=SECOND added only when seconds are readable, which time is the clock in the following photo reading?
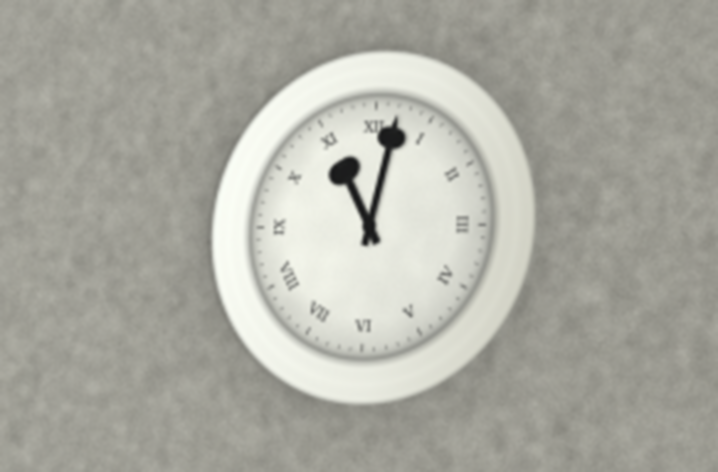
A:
h=11 m=2
